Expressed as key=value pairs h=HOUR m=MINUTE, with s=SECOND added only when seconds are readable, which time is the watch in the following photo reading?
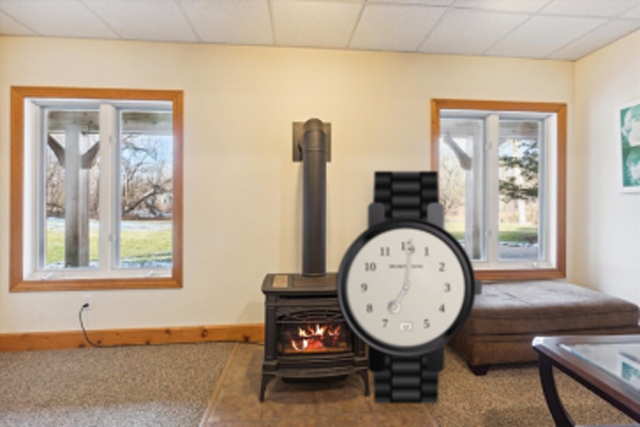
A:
h=7 m=1
